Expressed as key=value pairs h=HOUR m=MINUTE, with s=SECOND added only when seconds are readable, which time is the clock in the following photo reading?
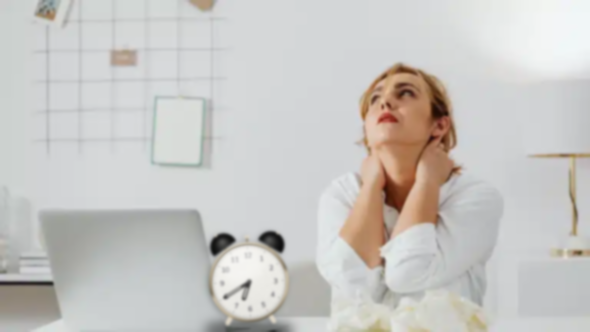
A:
h=6 m=40
